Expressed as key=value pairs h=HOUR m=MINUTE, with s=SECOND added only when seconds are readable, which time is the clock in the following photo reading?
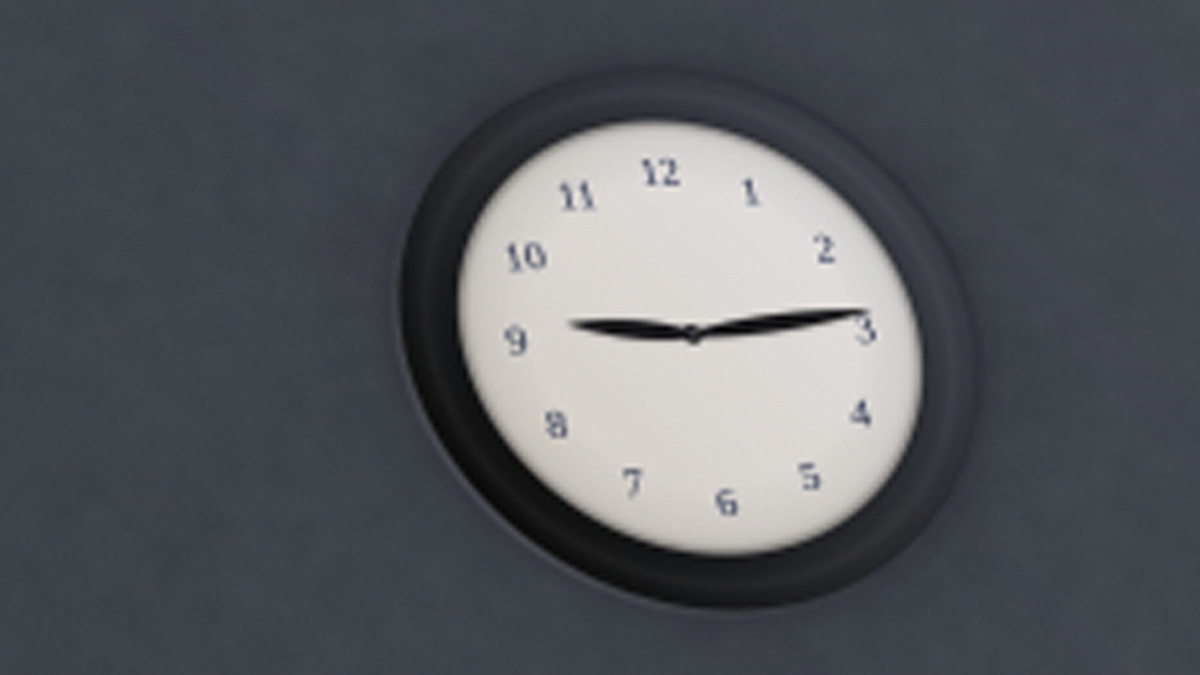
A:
h=9 m=14
